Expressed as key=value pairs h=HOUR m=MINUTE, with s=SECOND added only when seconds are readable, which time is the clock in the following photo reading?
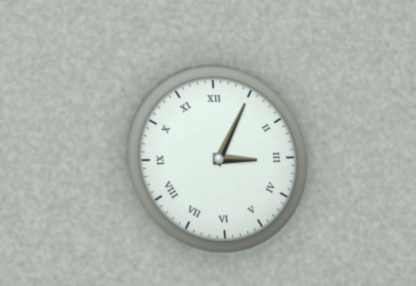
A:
h=3 m=5
